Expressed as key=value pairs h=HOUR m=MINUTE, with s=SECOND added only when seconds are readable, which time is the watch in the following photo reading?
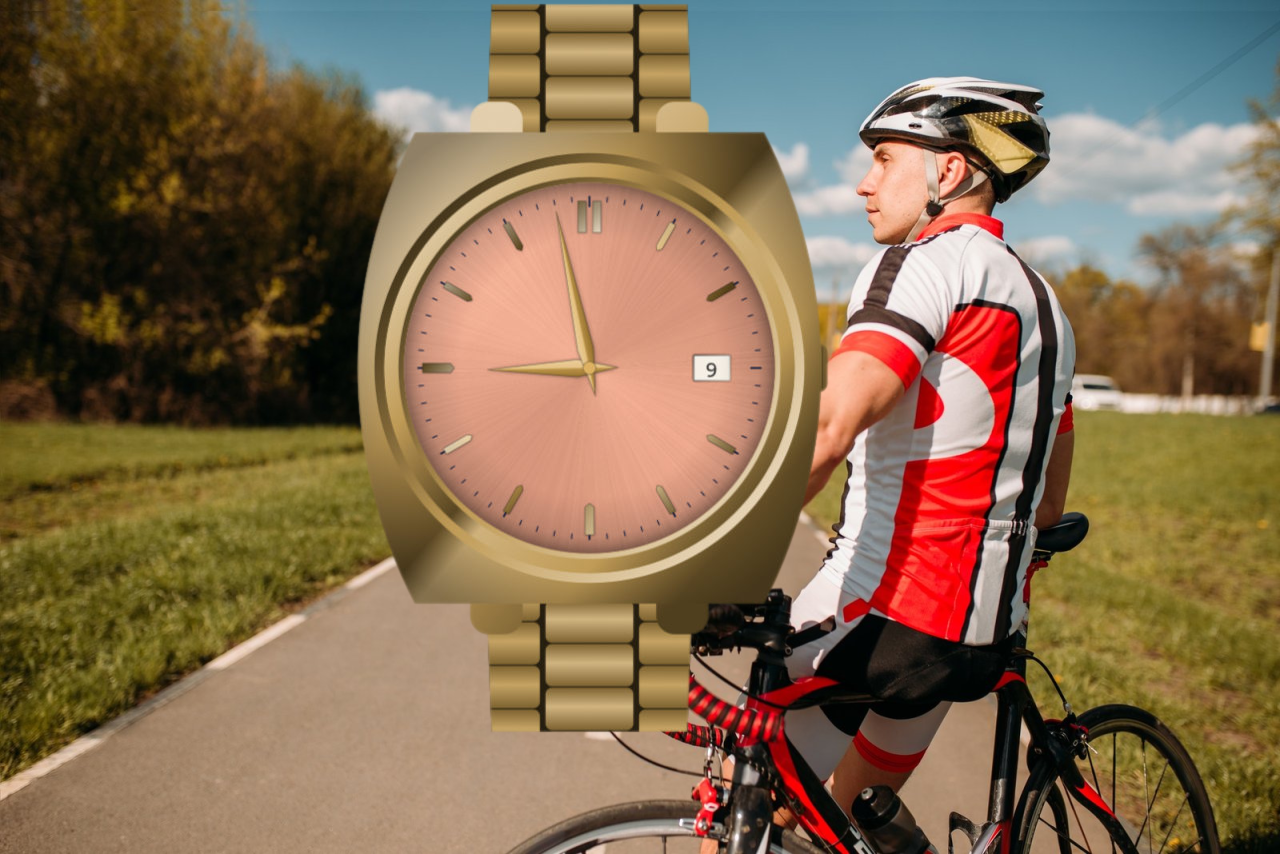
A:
h=8 m=58
